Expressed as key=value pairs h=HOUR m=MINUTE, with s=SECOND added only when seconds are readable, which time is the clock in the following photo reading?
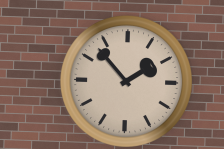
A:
h=1 m=53
